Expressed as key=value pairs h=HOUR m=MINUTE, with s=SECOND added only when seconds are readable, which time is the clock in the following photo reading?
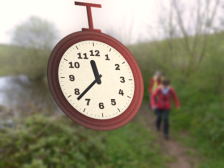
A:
h=11 m=38
